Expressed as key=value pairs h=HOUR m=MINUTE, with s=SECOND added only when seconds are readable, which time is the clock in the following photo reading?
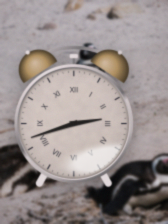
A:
h=2 m=42
